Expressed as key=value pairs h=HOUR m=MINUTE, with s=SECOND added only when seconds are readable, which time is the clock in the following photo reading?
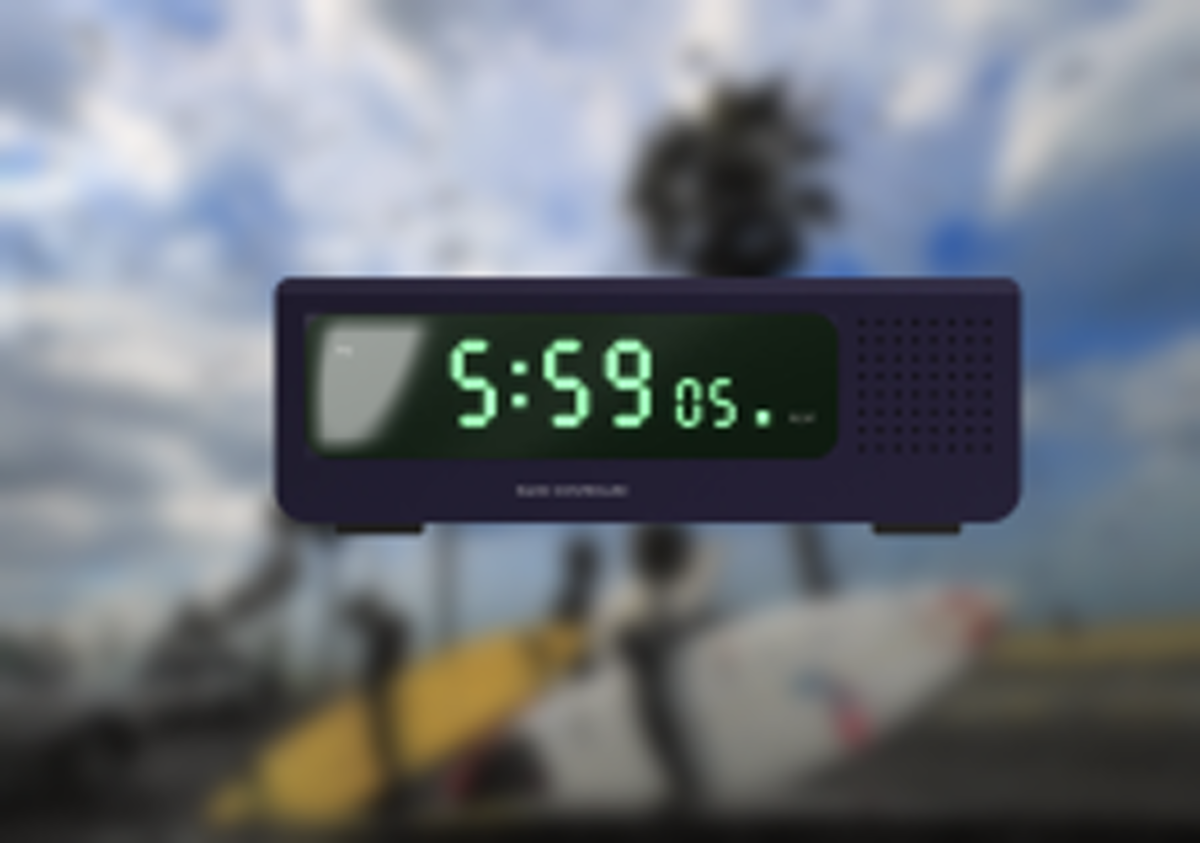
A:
h=5 m=59 s=5
